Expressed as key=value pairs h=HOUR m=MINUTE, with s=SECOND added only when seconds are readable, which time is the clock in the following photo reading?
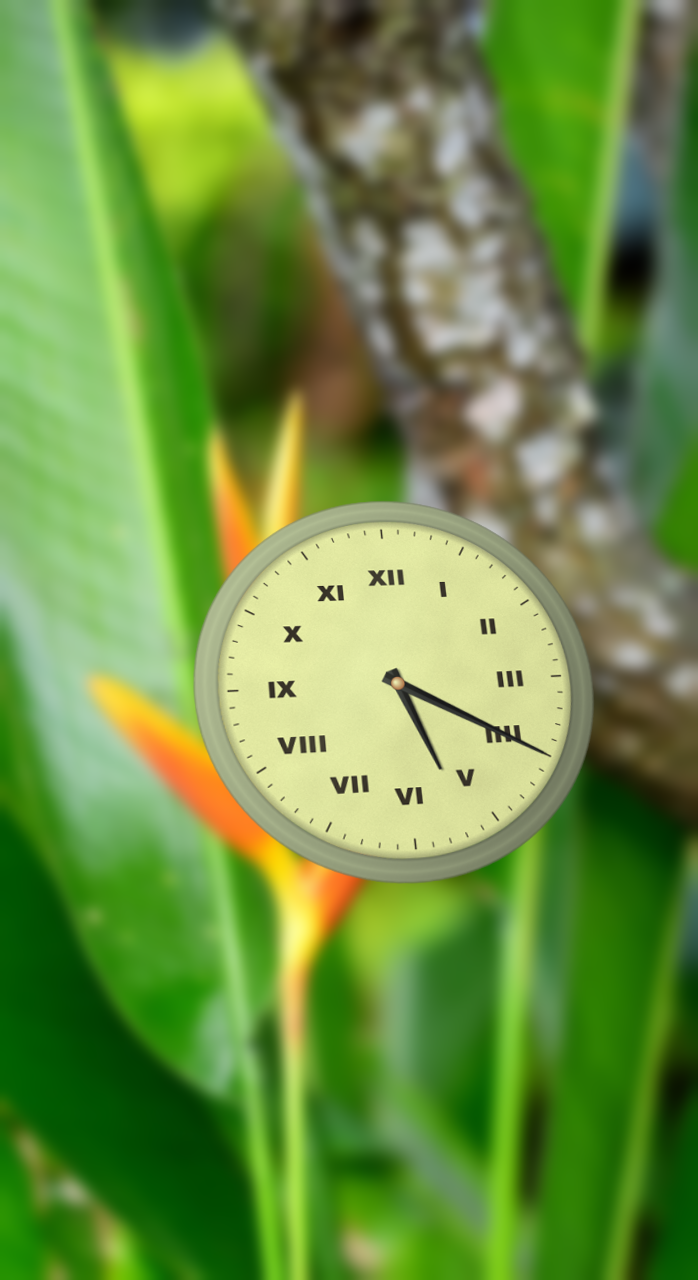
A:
h=5 m=20
